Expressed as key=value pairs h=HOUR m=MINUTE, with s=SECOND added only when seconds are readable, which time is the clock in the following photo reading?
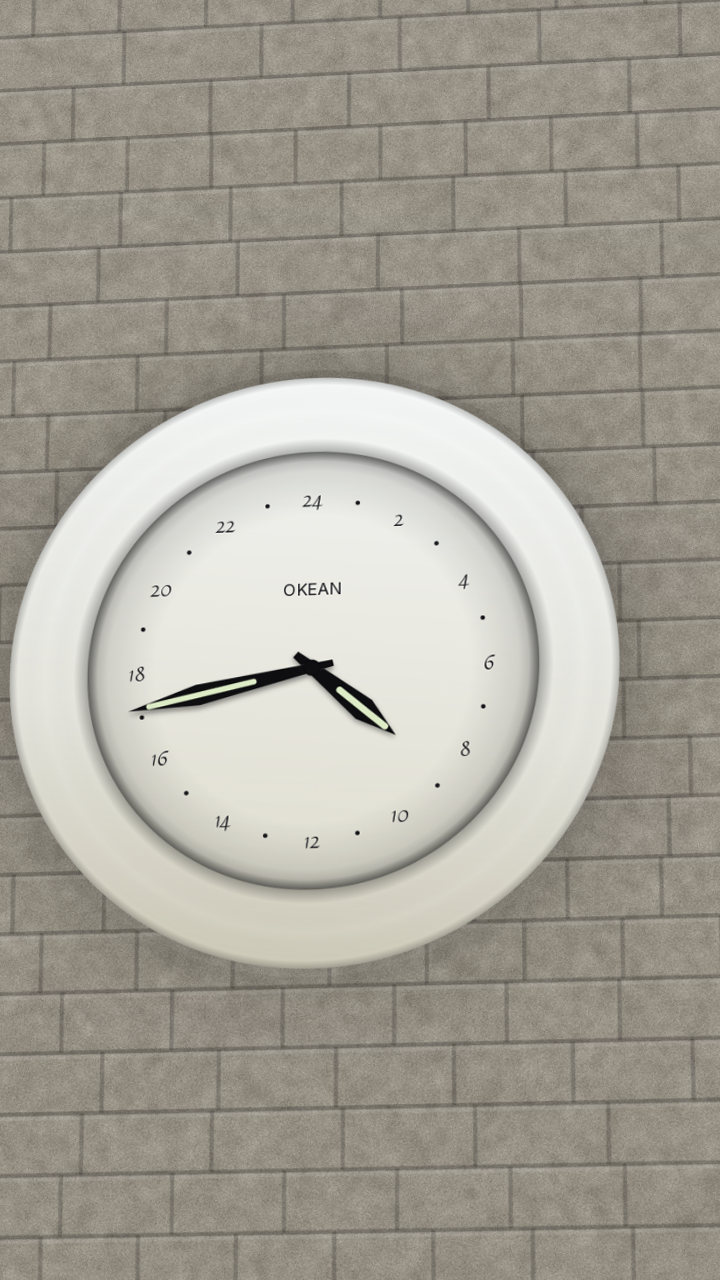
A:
h=8 m=43
